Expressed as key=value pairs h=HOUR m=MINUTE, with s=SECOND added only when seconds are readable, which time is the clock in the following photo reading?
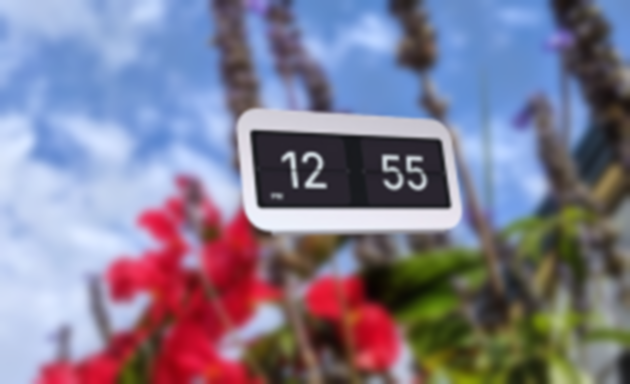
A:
h=12 m=55
